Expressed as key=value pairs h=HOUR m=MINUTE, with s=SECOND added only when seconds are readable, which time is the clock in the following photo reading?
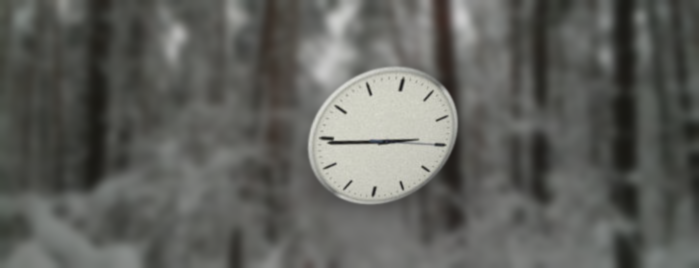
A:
h=2 m=44 s=15
